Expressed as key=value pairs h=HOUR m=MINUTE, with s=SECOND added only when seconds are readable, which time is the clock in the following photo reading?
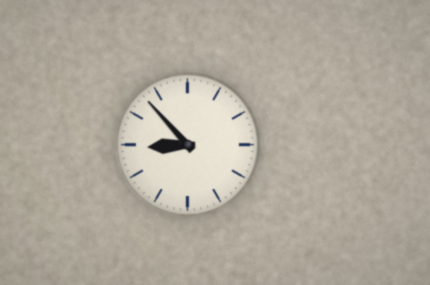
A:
h=8 m=53
